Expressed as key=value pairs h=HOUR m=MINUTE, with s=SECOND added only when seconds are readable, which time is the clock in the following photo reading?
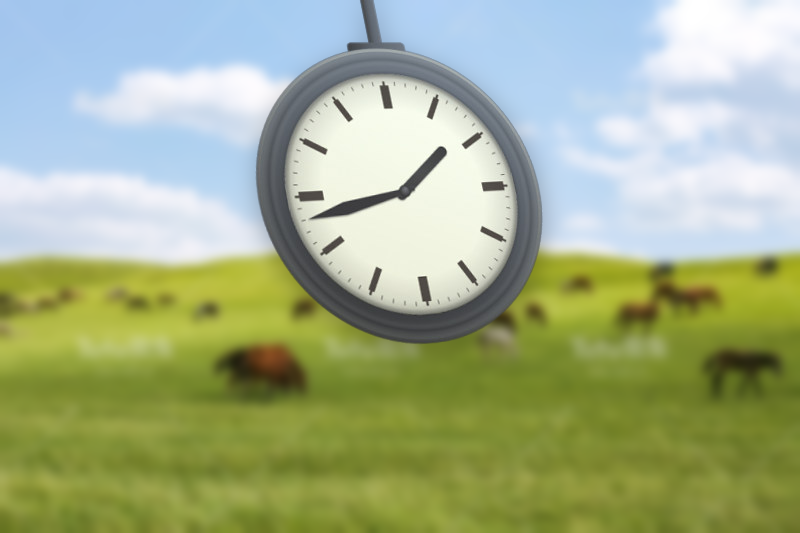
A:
h=1 m=43
